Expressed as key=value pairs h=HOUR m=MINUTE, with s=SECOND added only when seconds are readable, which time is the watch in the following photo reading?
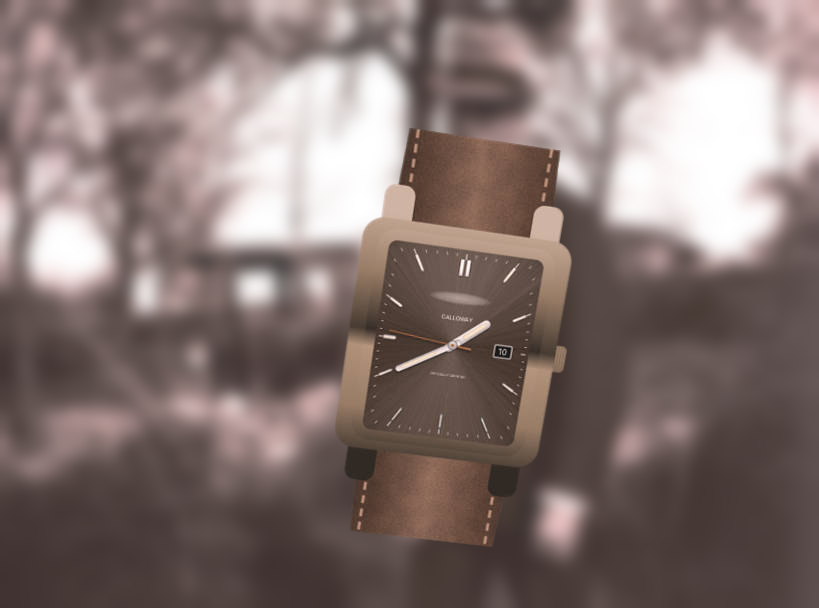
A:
h=1 m=39 s=46
